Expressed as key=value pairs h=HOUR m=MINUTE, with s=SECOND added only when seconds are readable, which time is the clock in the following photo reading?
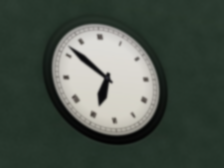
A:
h=6 m=52
